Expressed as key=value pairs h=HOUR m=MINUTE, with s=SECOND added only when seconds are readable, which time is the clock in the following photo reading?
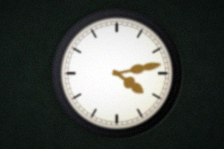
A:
h=4 m=13
